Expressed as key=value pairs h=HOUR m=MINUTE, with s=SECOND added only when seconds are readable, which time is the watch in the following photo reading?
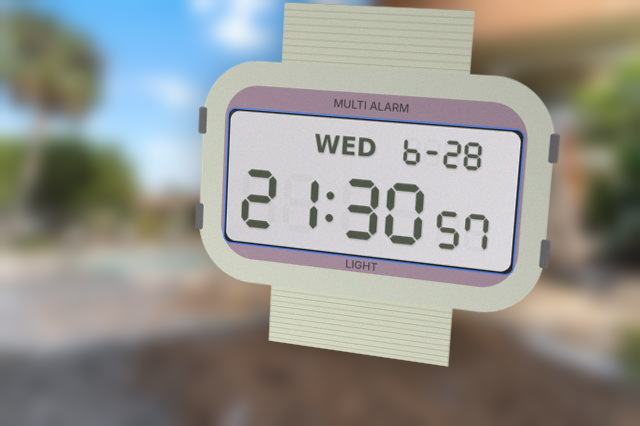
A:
h=21 m=30 s=57
